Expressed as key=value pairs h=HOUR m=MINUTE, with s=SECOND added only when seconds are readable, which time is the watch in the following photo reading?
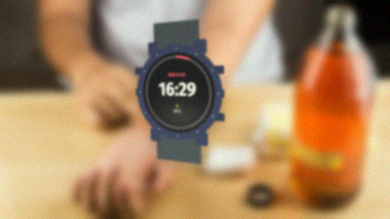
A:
h=16 m=29
